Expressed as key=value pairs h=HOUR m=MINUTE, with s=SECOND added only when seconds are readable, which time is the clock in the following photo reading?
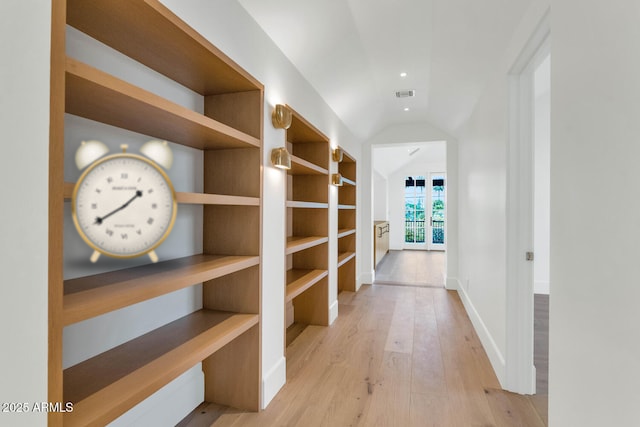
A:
h=1 m=40
